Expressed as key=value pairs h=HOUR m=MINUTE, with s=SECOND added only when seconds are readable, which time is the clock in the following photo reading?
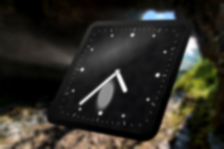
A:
h=4 m=36
